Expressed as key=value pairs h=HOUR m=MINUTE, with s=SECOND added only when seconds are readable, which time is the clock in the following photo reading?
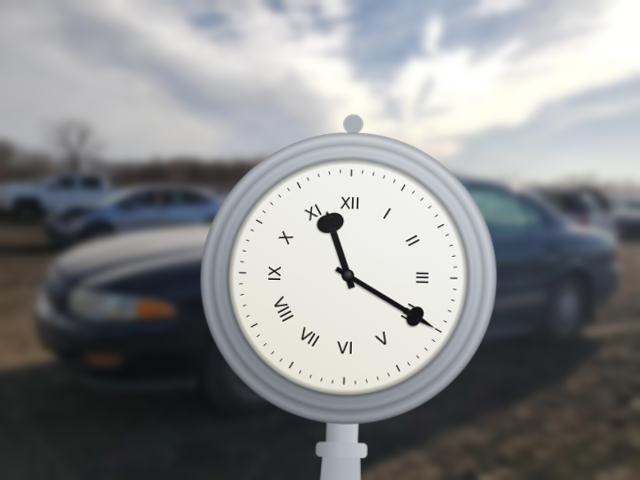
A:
h=11 m=20
